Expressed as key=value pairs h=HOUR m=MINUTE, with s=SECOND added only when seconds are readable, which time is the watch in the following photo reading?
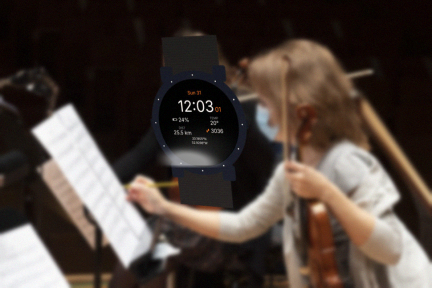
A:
h=12 m=3
